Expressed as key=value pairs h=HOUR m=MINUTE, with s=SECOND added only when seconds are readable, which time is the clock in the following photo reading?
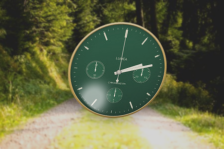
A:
h=2 m=12
